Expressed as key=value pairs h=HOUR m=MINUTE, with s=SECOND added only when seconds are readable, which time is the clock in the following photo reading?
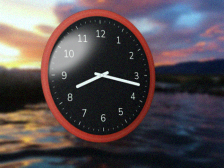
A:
h=8 m=17
